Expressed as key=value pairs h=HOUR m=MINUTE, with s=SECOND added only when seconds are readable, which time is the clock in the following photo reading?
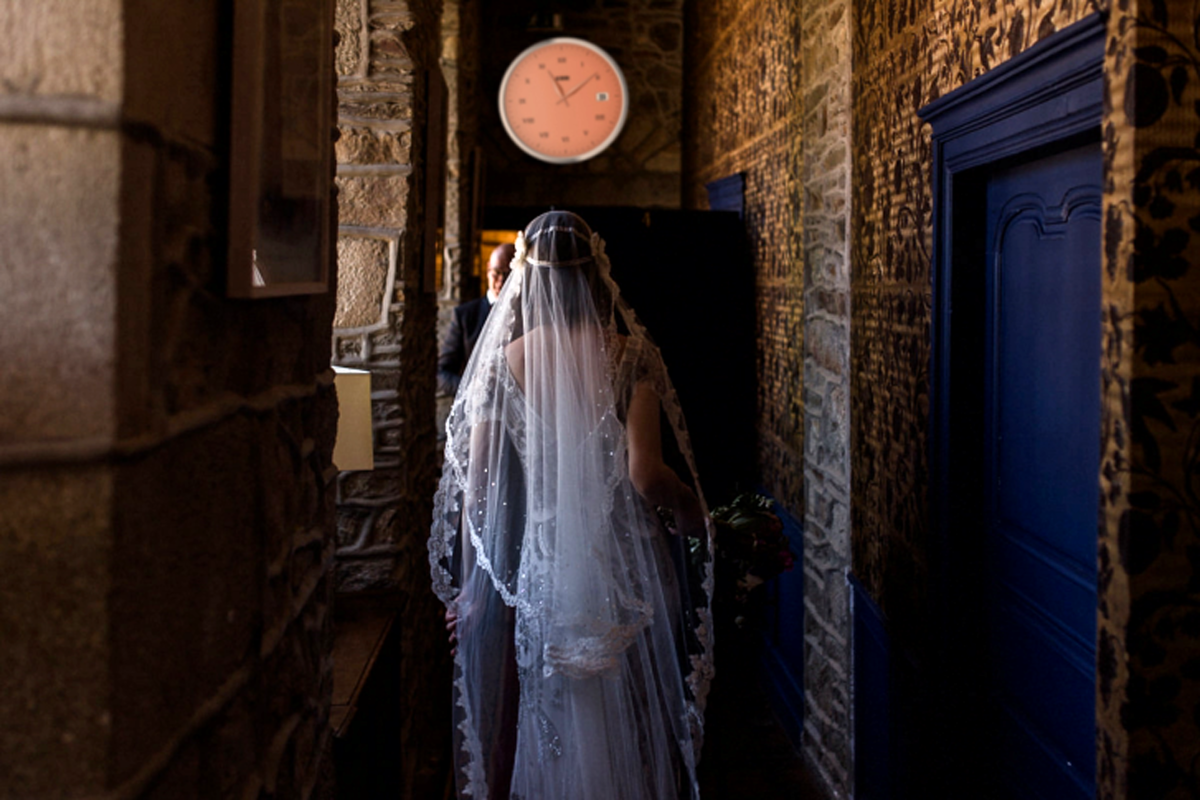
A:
h=11 m=9
